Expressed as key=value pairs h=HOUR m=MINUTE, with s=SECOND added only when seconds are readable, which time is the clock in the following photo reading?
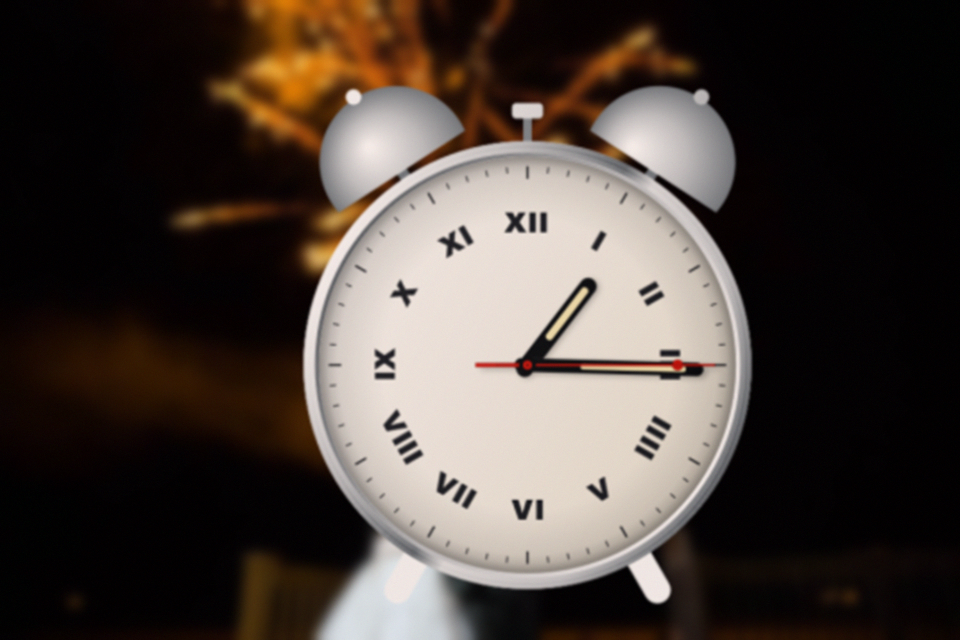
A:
h=1 m=15 s=15
